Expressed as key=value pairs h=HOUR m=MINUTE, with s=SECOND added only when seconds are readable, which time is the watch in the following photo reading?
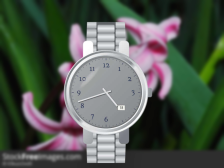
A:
h=4 m=42
